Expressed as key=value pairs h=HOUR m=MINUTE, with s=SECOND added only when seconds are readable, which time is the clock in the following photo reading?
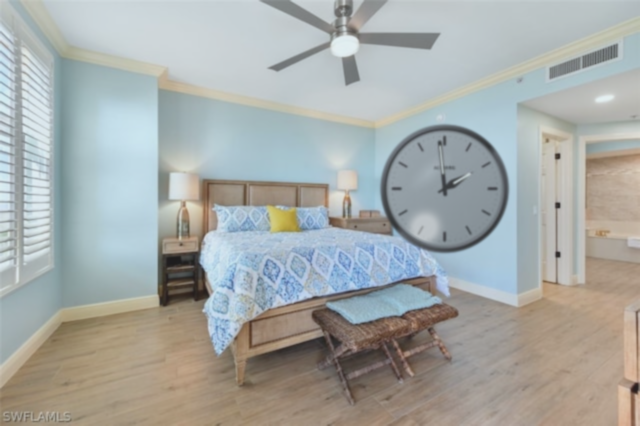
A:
h=1 m=59
